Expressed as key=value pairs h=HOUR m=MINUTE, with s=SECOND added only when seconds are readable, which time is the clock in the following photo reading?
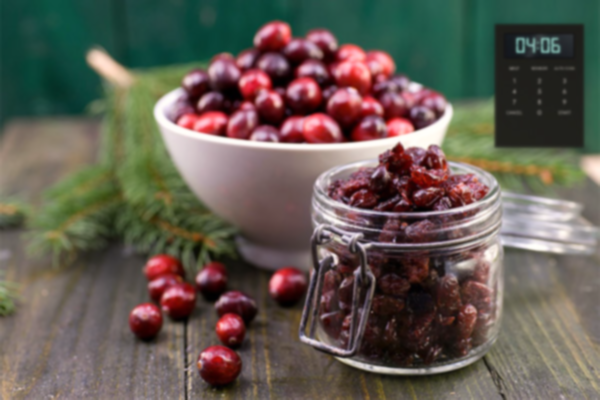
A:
h=4 m=6
